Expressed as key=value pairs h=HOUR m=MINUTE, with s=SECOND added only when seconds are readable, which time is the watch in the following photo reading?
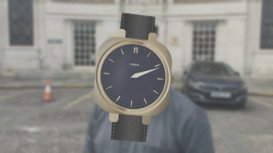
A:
h=2 m=11
